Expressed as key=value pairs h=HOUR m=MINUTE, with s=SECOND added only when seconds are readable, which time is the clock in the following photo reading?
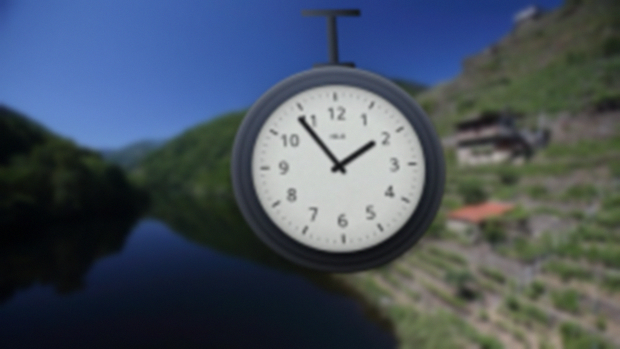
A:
h=1 m=54
